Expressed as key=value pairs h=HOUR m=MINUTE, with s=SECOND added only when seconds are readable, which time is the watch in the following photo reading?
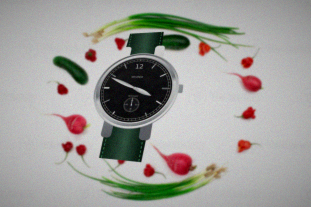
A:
h=3 m=49
